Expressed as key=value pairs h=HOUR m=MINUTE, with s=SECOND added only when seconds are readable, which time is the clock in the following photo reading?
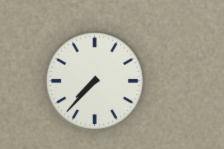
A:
h=7 m=37
